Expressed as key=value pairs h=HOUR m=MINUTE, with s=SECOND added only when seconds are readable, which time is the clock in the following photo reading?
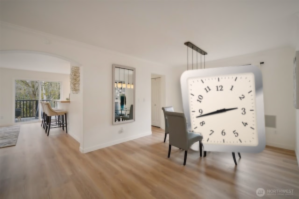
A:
h=2 m=43
